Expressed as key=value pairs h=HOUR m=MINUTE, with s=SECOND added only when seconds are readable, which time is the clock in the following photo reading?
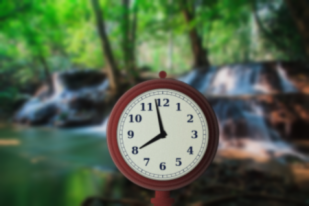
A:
h=7 m=58
